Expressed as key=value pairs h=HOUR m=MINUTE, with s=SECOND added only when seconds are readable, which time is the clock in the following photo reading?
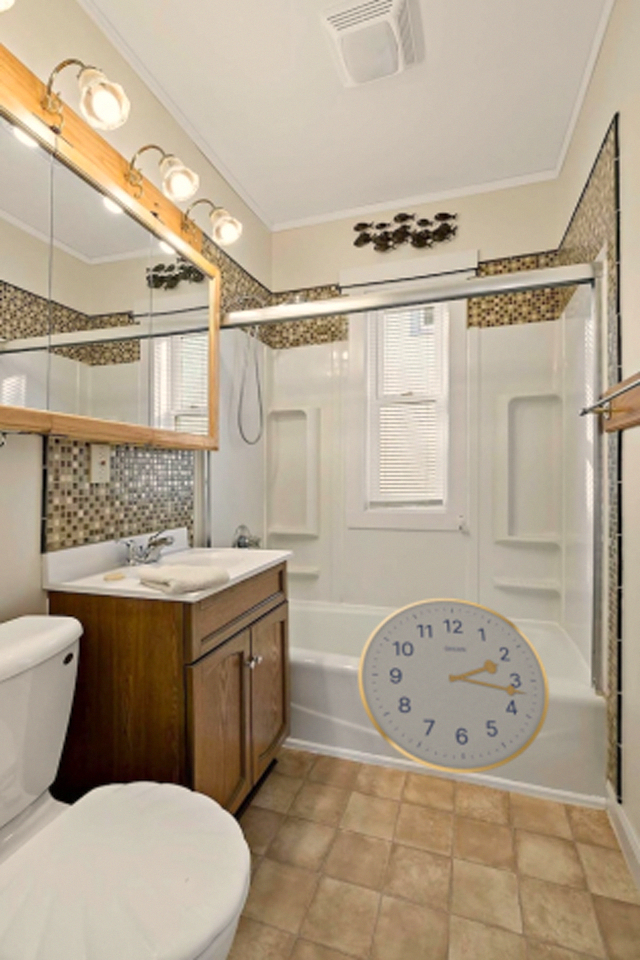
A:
h=2 m=17
